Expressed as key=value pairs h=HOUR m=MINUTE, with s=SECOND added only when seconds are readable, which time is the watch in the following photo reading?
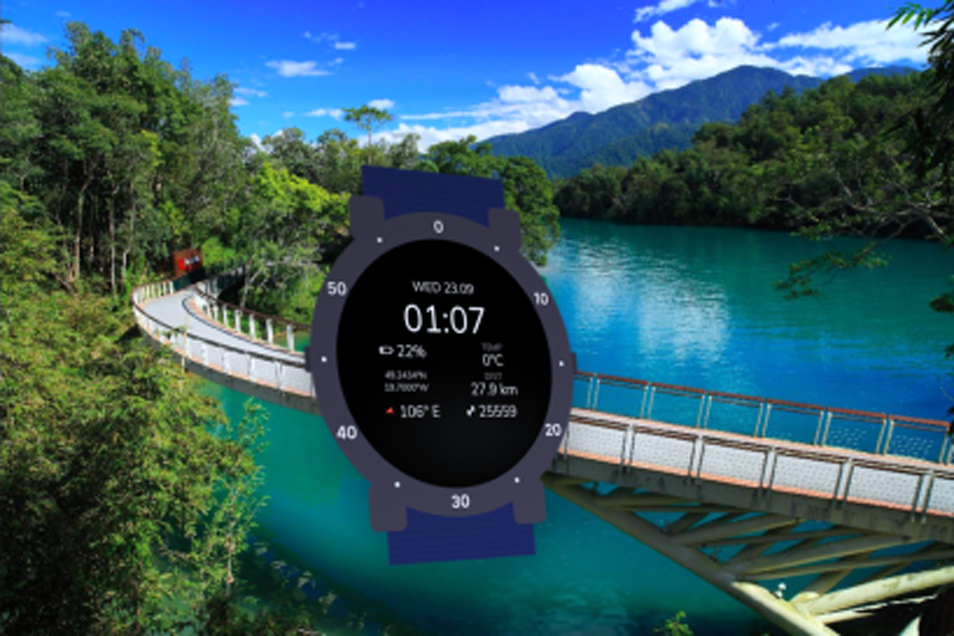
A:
h=1 m=7
